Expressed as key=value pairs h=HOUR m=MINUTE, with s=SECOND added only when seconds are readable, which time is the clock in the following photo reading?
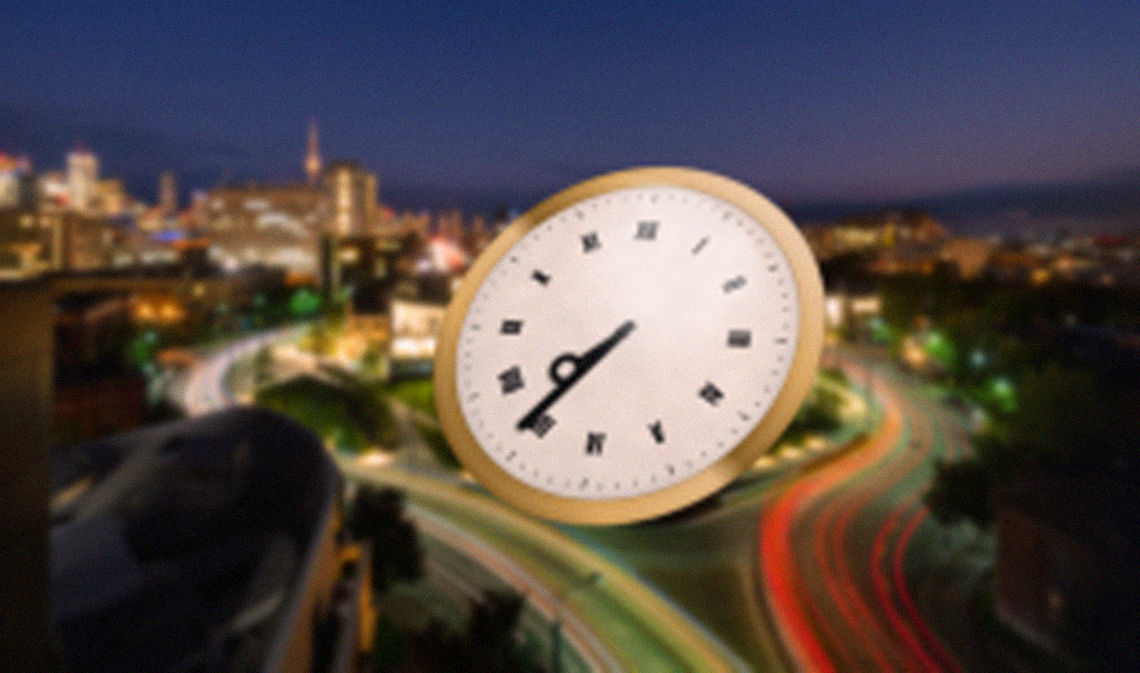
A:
h=7 m=36
